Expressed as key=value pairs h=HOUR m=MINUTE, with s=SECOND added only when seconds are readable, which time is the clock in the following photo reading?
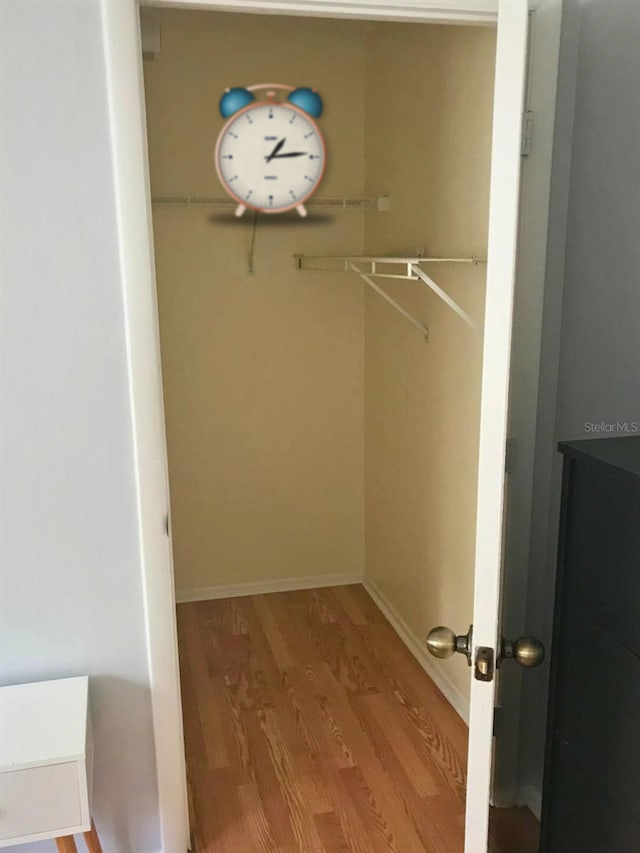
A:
h=1 m=14
